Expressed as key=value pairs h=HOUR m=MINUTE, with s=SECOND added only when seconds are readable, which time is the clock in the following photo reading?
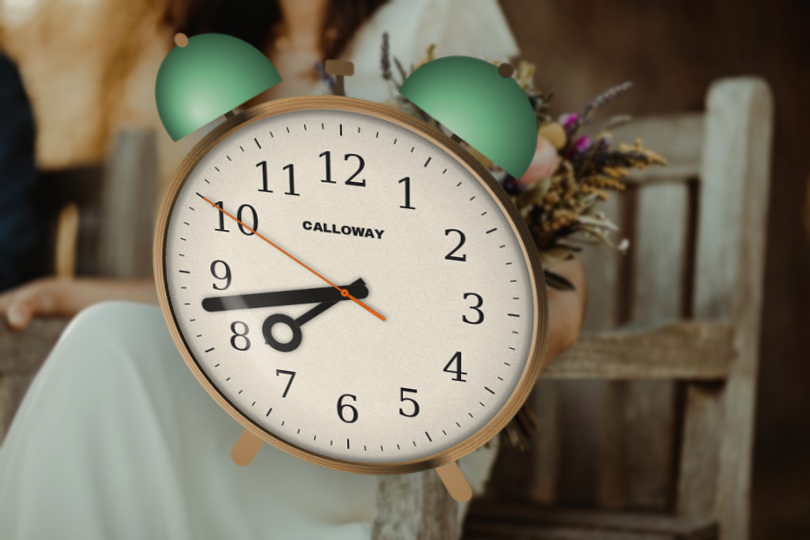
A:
h=7 m=42 s=50
